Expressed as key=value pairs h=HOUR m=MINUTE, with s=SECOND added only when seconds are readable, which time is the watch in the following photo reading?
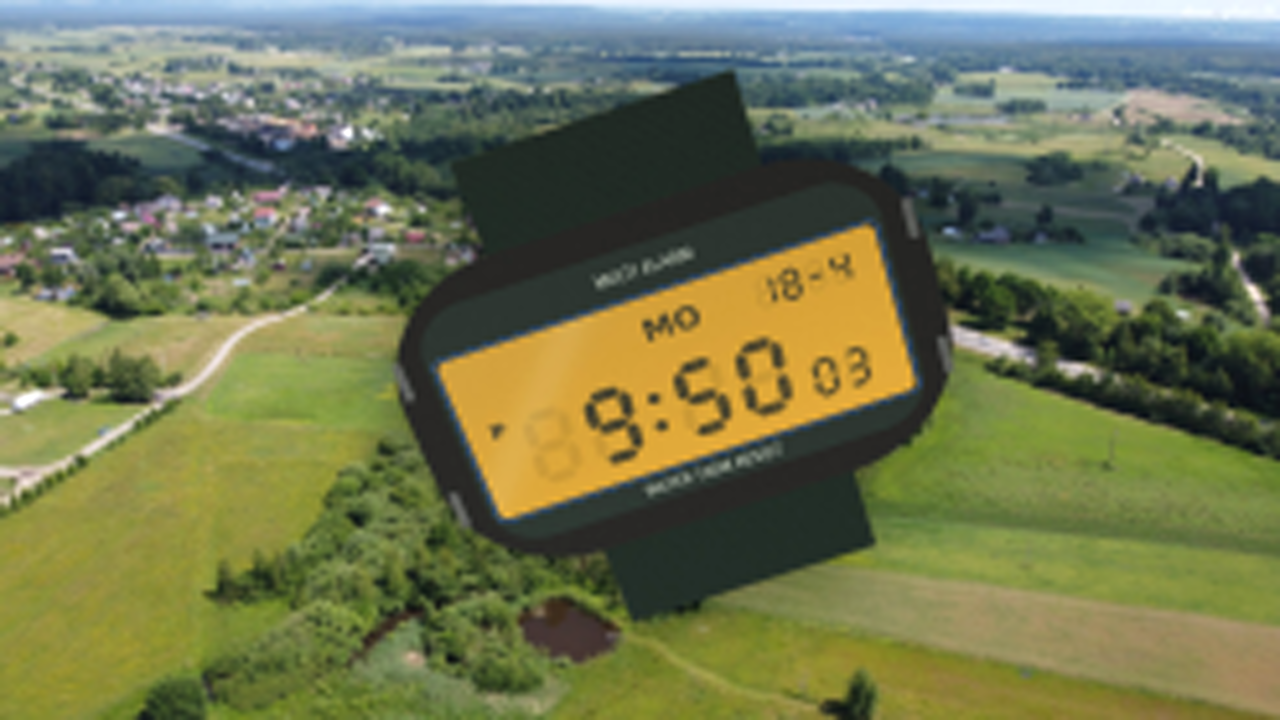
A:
h=9 m=50 s=3
